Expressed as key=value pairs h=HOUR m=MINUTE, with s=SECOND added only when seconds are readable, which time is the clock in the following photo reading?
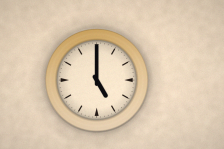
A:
h=5 m=0
